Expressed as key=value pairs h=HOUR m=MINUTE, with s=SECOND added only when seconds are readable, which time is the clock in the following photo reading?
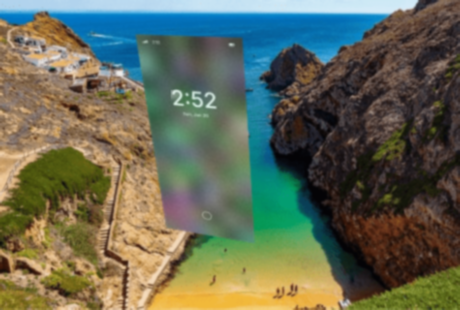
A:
h=2 m=52
